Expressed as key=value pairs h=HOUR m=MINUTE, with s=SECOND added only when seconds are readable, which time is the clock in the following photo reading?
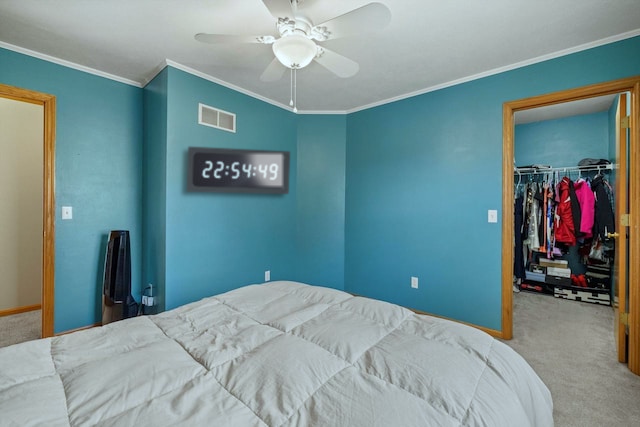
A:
h=22 m=54 s=49
